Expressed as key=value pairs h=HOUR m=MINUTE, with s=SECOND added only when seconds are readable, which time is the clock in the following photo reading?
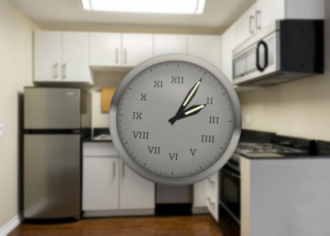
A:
h=2 m=5
